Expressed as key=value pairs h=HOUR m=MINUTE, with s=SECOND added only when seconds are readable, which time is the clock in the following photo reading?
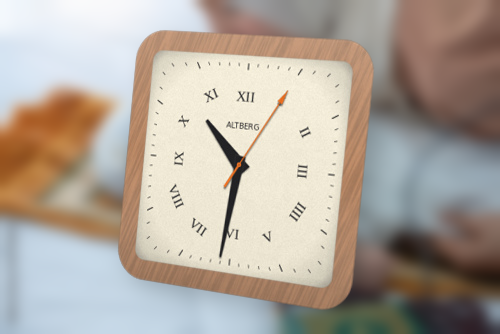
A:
h=10 m=31 s=5
